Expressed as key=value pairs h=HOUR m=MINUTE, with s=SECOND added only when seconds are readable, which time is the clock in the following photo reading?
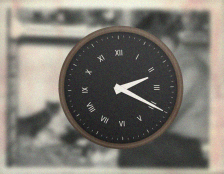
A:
h=2 m=20
